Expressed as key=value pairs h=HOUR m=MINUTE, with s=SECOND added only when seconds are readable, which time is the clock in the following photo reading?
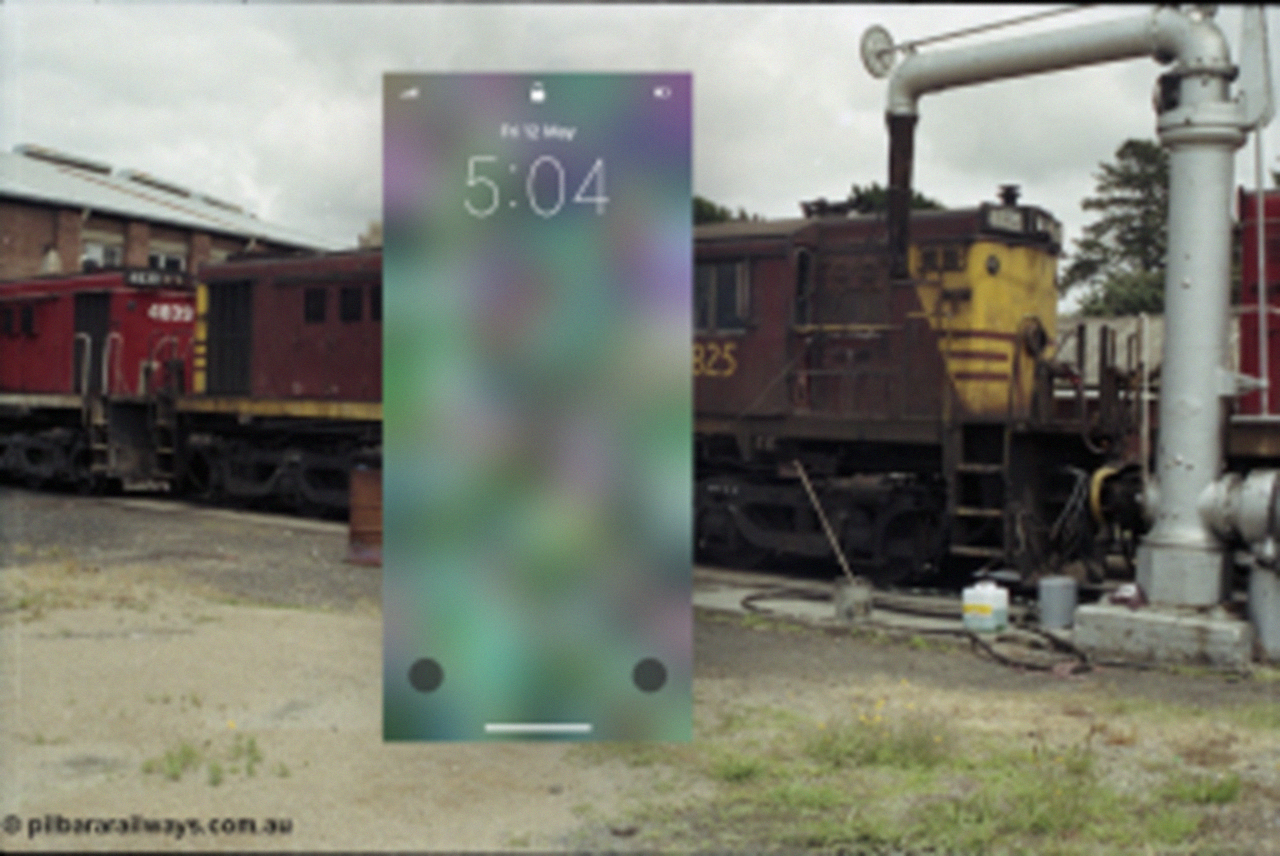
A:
h=5 m=4
